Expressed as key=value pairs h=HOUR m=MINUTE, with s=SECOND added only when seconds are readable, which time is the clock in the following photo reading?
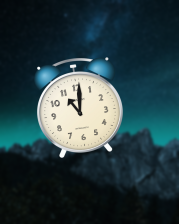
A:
h=11 m=1
